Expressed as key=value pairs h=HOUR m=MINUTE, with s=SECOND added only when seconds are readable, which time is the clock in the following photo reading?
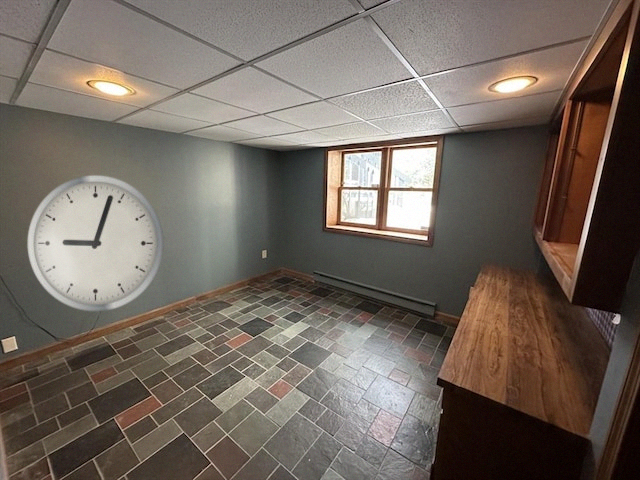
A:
h=9 m=3
